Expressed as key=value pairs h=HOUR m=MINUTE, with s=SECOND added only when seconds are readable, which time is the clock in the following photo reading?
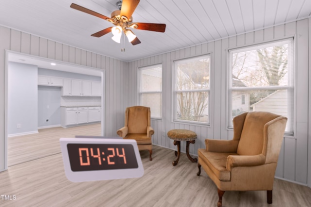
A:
h=4 m=24
